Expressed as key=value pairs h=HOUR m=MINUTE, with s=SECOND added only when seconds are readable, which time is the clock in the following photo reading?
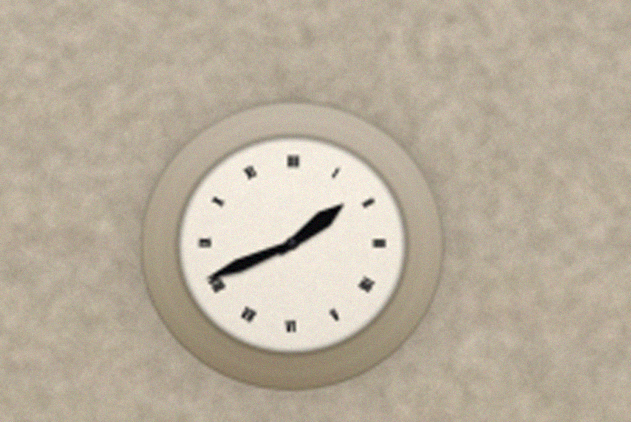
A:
h=1 m=41
